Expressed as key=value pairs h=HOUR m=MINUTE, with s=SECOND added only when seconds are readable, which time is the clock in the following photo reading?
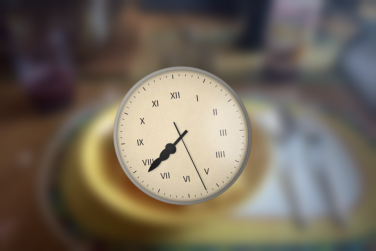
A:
h=7 m=38 s=27
